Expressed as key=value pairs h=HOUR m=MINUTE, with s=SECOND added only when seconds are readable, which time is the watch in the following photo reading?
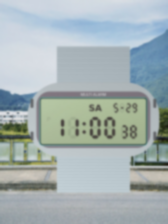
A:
h=11 m=0 s=38
